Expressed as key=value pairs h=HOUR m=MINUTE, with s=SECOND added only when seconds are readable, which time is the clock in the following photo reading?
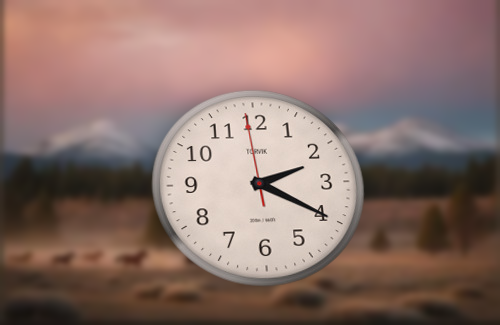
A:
h=2 m=19 s=59
